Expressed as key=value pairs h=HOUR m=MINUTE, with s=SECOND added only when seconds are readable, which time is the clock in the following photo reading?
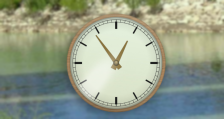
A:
h=12 m=54
